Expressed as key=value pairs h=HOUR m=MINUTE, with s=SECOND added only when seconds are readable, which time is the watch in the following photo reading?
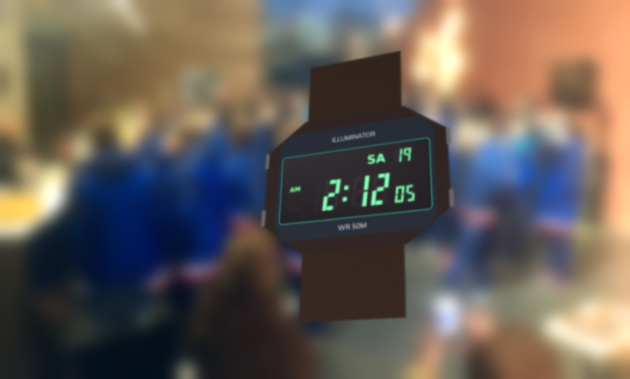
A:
h=2 m=12 s=5
